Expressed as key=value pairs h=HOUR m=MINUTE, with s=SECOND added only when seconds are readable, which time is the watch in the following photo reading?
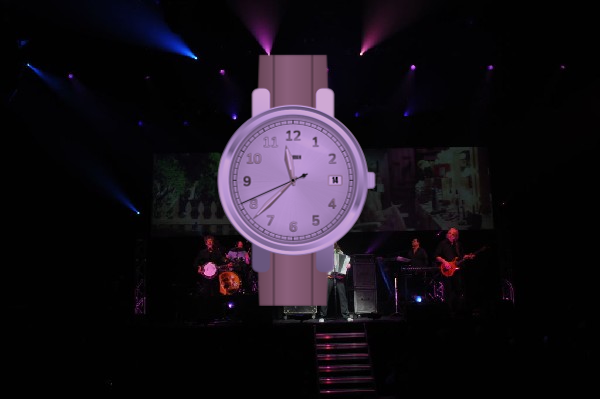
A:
h=11 m=37 s=41
